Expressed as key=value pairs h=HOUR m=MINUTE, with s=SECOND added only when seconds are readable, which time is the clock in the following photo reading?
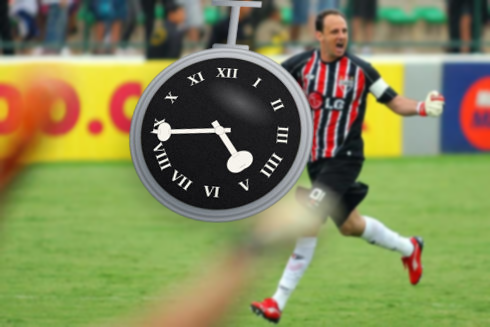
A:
h=4 m=44
